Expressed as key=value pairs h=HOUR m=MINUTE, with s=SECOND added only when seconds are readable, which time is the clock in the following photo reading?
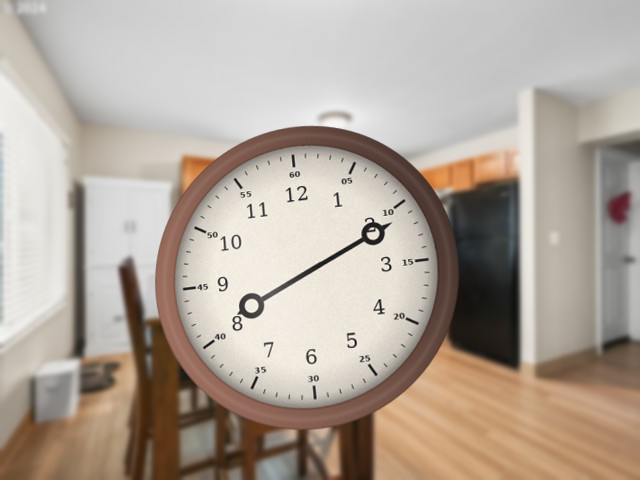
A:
h=8 m=11
